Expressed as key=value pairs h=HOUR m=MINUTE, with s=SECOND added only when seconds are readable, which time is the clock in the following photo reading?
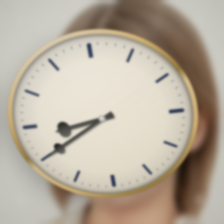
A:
h=8 m=40
